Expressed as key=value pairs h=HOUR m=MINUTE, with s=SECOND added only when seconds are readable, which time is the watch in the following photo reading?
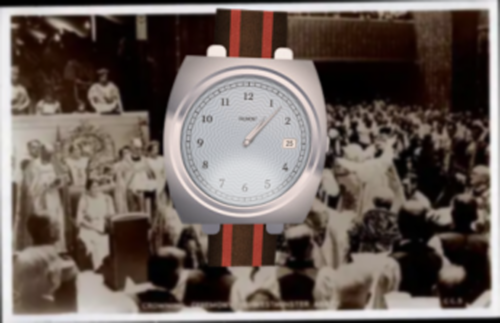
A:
h=1 m=7
